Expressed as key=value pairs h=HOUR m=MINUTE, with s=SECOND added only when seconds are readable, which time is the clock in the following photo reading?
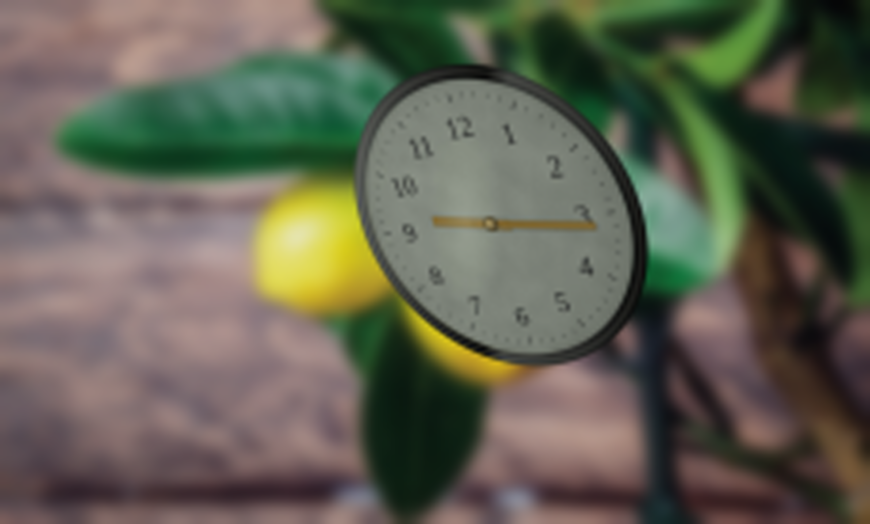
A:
h=9 m=16
